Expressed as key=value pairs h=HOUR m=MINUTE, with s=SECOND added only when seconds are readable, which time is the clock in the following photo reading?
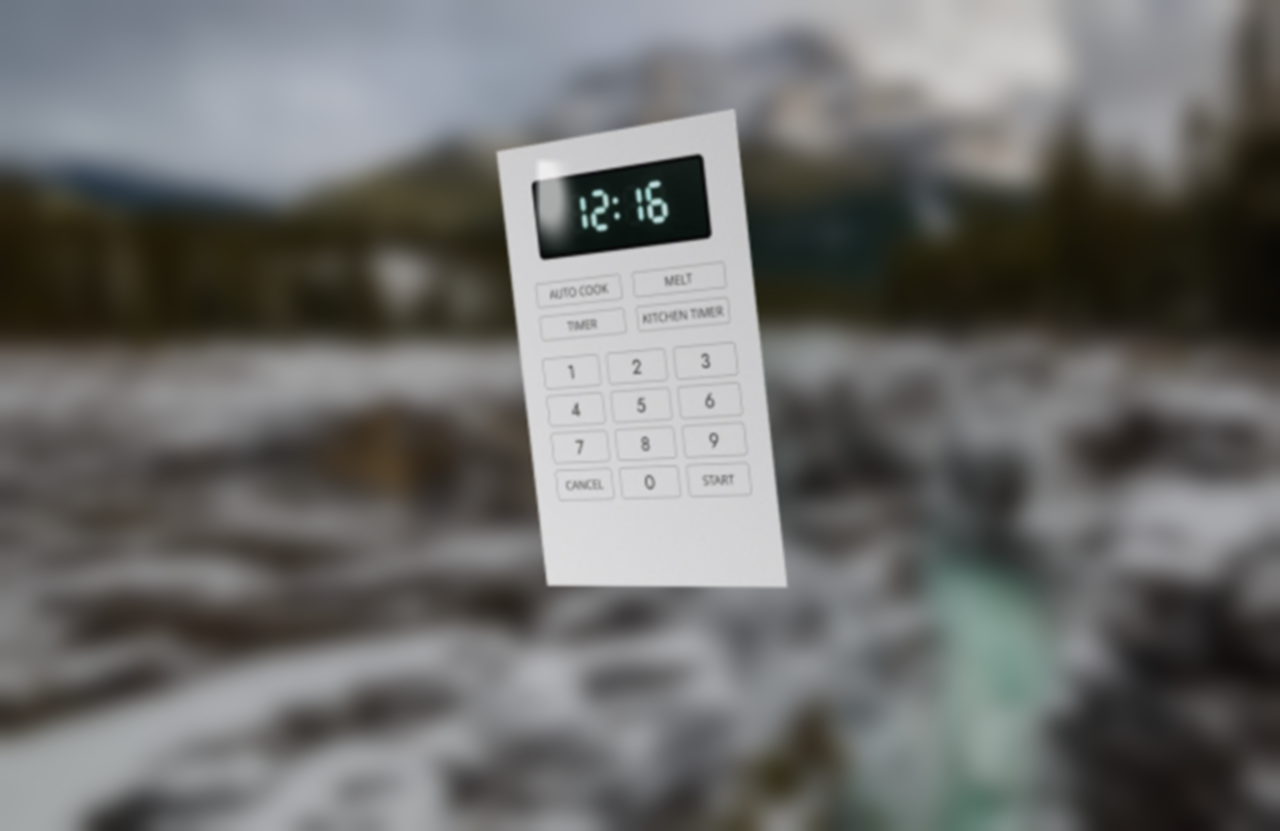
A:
h=12 m=16
